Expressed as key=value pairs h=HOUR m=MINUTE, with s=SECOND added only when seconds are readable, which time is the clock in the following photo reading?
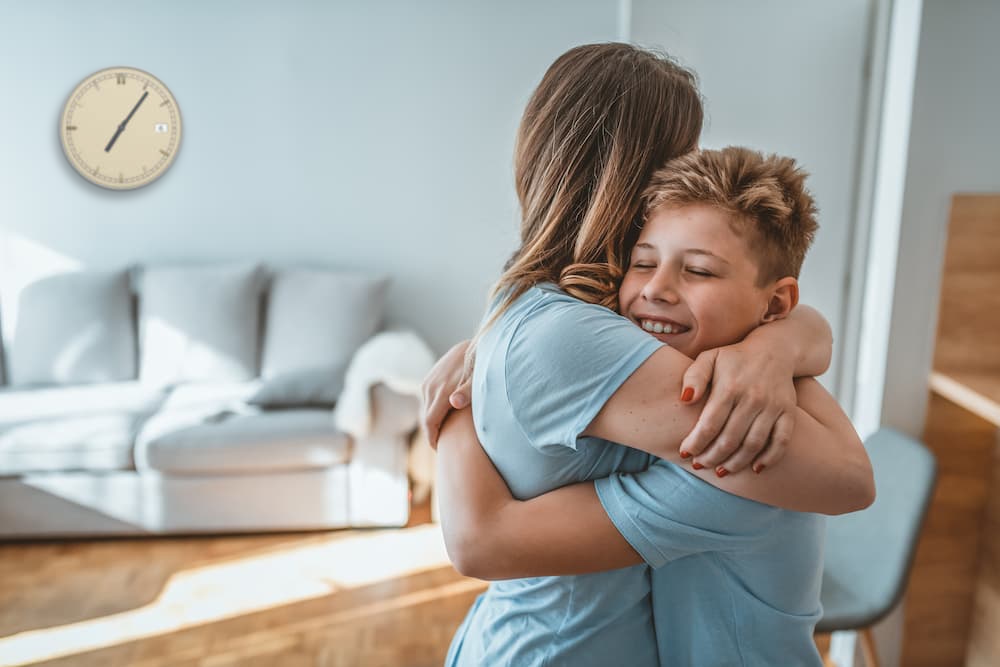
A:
h=7 m=6
